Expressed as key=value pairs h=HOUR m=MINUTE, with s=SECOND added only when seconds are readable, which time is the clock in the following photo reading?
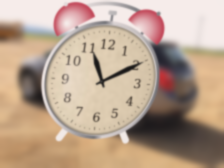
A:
h=11 m=10
